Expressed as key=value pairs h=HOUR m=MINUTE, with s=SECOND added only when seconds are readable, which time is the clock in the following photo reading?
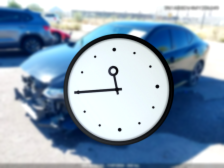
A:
h=11 m=45
